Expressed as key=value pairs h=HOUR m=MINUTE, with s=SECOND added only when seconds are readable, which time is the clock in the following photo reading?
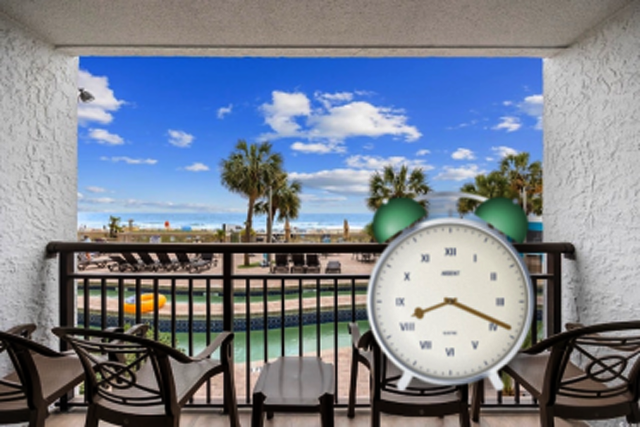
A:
h=8 m=19
